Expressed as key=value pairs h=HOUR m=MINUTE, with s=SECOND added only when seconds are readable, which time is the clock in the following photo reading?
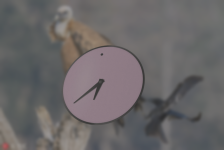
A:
h=6 m=39
